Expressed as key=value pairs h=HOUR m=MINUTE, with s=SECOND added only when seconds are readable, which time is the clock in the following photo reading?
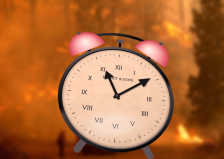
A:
h=11 m=9
